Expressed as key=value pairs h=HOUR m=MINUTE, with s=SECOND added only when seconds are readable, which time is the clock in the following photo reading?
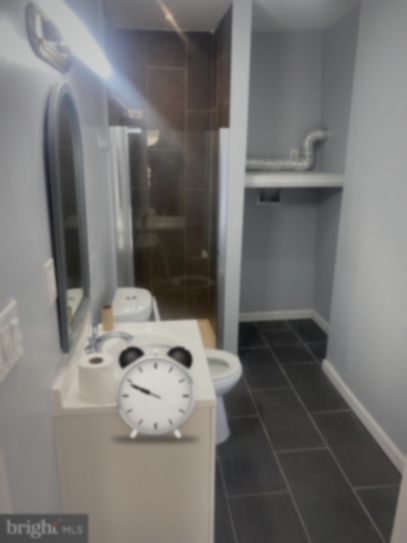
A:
h=9 m=49
